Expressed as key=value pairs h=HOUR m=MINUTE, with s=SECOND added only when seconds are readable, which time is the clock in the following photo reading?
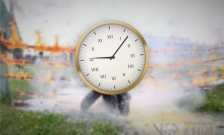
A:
h=9 m=7
